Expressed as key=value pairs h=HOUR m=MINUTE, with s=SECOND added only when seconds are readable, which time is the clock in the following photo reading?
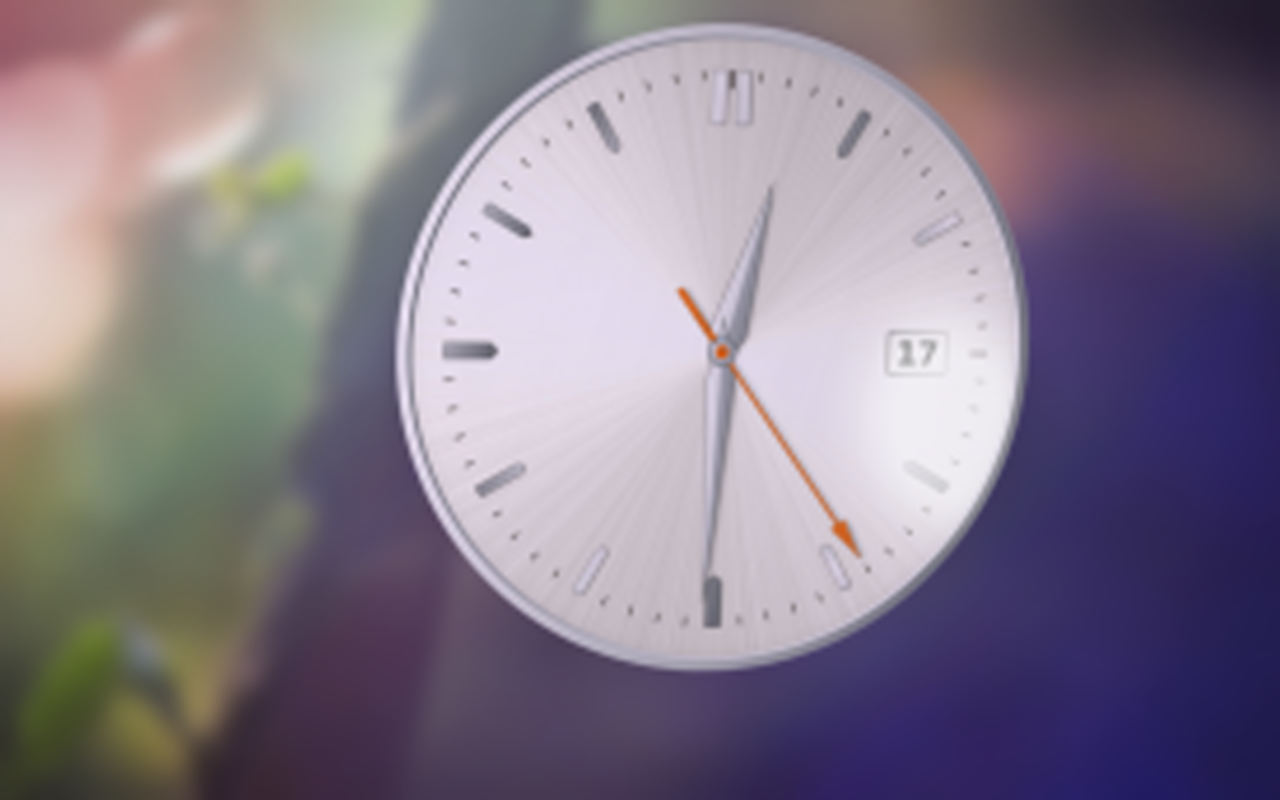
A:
h=12 m=30 s=24
